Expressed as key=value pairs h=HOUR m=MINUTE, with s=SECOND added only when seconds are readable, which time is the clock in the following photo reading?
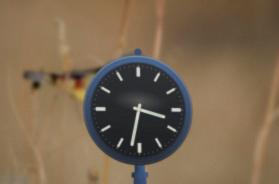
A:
h=3 m=32
